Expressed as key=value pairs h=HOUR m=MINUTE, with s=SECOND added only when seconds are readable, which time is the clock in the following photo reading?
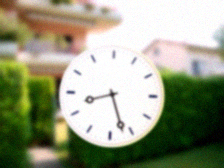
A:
h=8 m=27
